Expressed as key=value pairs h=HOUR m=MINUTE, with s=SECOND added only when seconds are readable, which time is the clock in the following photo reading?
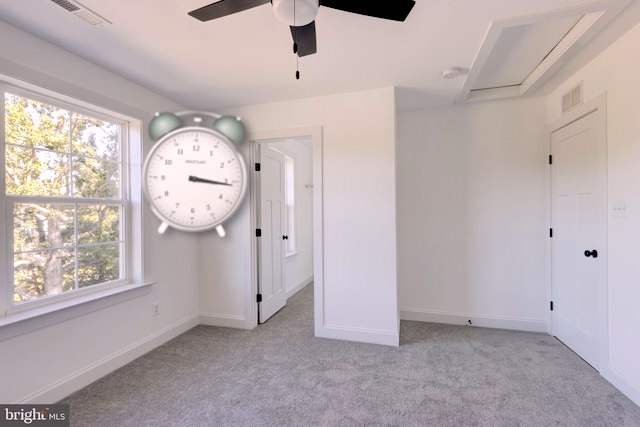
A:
h=3 m=16
